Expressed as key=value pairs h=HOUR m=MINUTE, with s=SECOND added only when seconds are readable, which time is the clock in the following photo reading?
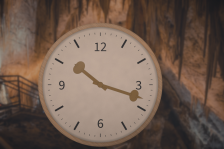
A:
h=10 m=18
